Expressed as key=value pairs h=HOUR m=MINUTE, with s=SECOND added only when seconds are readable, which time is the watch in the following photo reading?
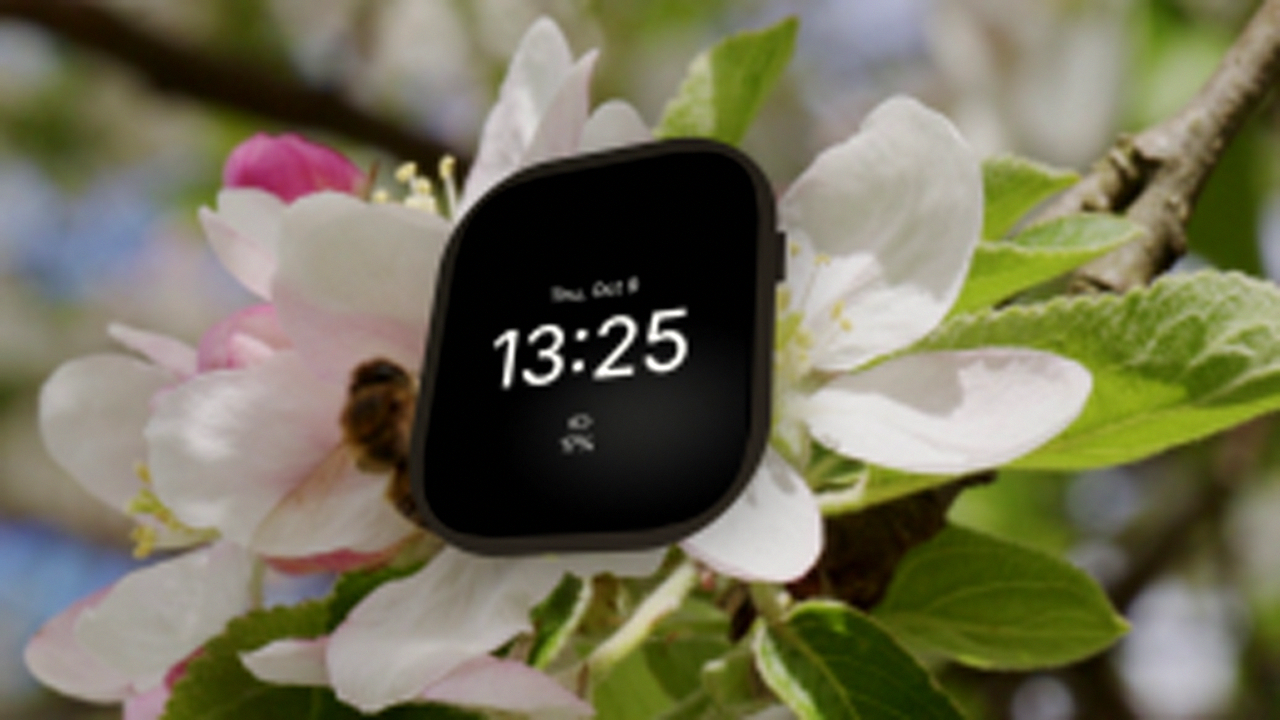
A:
h=13 m=25
